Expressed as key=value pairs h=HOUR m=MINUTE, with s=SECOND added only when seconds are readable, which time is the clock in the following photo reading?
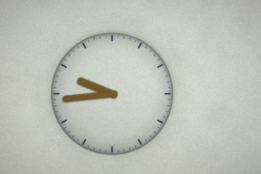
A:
h=9 m=44
